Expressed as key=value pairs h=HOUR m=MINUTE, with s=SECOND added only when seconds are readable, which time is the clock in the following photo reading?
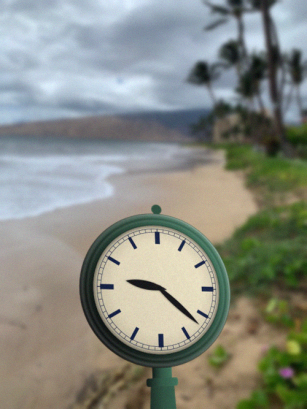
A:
h=9 m=22
